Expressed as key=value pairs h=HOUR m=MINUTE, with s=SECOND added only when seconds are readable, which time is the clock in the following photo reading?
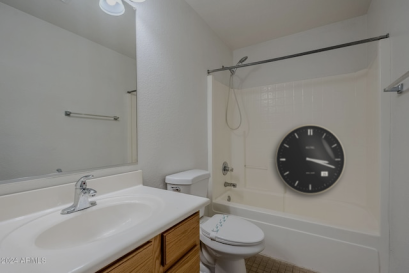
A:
h=3 m=18
